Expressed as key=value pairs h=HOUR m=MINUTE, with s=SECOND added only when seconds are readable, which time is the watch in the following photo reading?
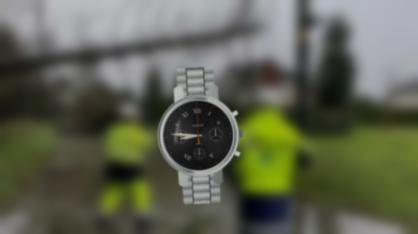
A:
h=8 m=46
